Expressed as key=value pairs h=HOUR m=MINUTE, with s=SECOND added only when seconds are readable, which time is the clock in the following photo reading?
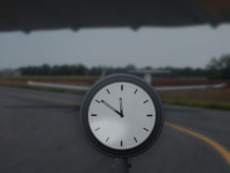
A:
h=11 m=51
